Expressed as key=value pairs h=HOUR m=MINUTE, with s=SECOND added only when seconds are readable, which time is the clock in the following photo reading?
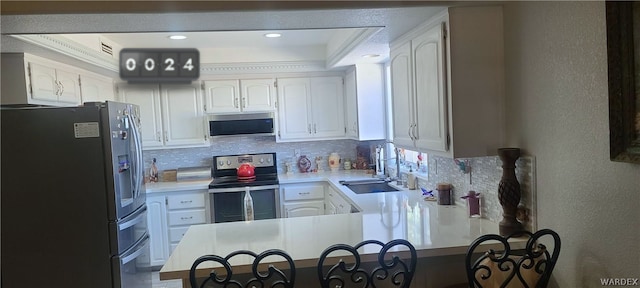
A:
h=0 m=24
